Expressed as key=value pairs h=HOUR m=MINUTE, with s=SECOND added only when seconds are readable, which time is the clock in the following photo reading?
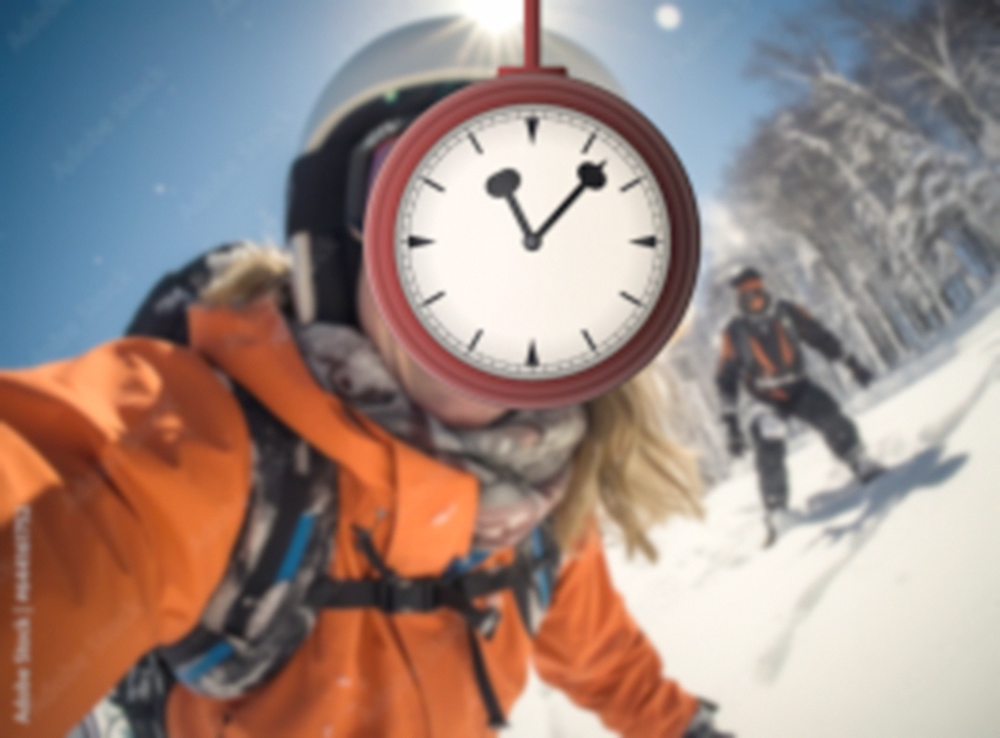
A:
h=11 m=7
